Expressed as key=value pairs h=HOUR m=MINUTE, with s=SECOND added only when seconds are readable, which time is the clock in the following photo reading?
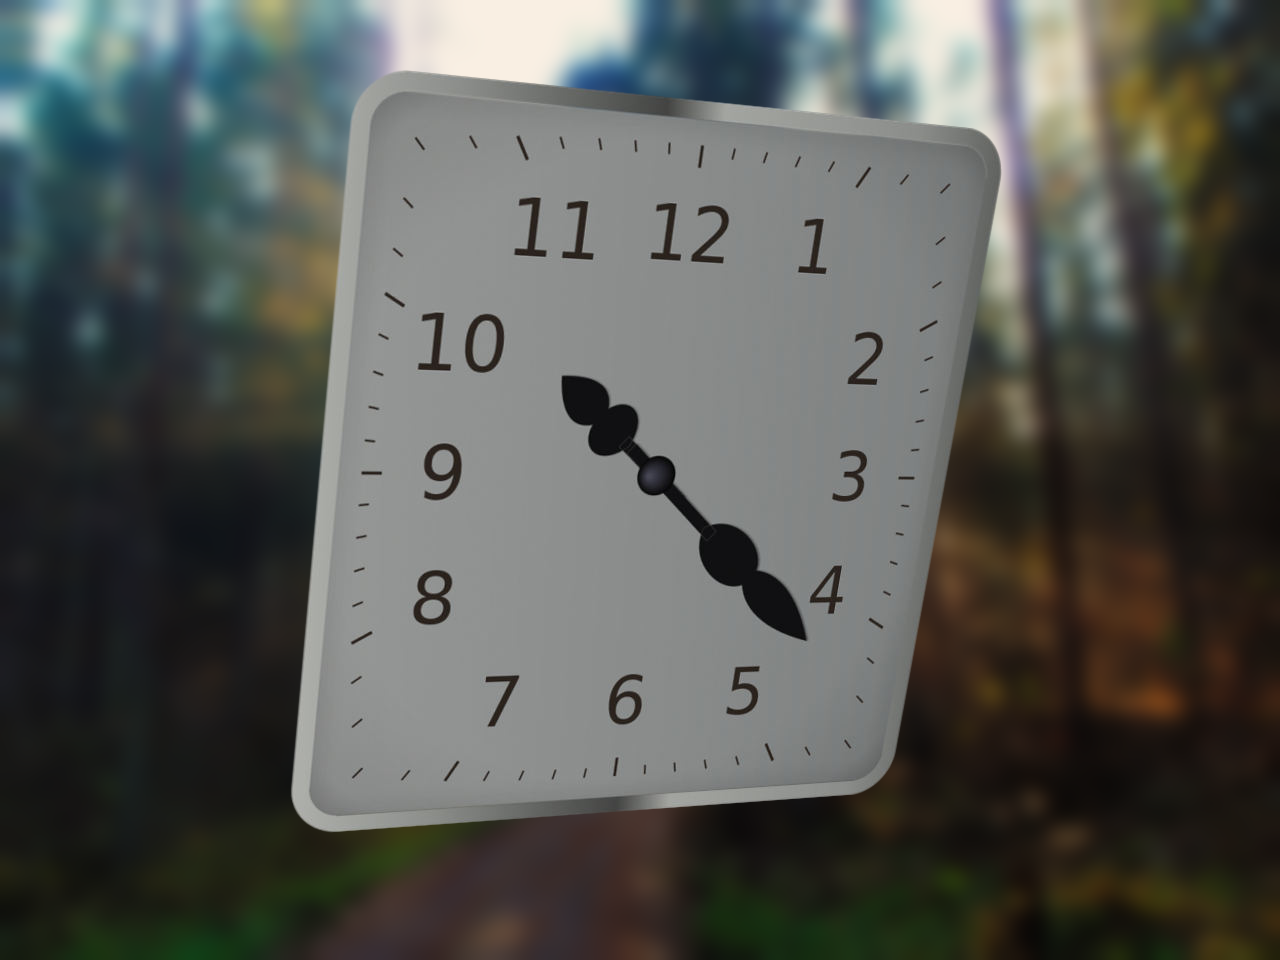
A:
h=10 m=22
